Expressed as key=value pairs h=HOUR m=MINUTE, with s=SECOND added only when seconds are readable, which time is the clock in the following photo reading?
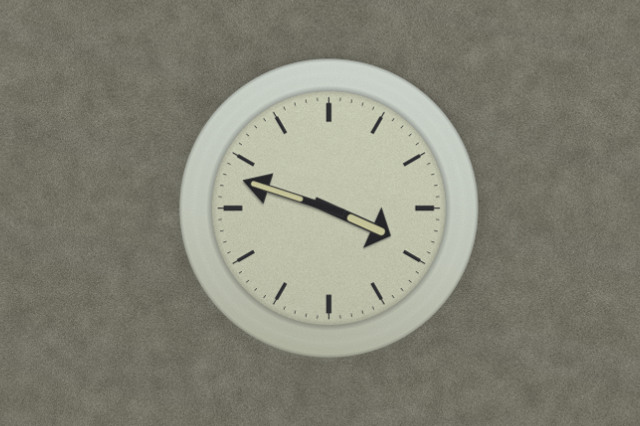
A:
h=3 m=48
